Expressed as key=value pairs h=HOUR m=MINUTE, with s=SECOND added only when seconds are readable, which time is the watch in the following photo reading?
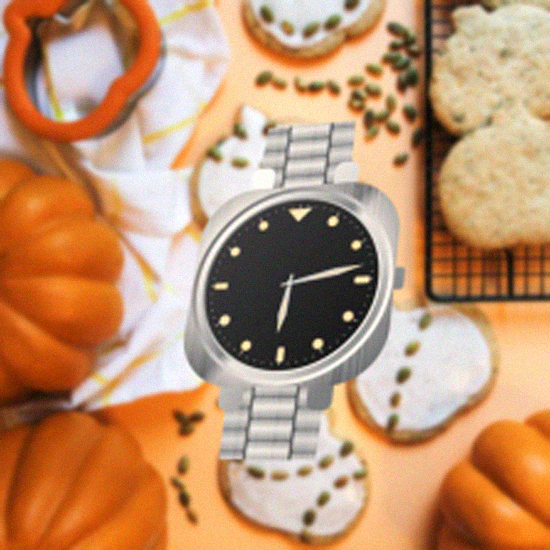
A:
h=6 m=13
